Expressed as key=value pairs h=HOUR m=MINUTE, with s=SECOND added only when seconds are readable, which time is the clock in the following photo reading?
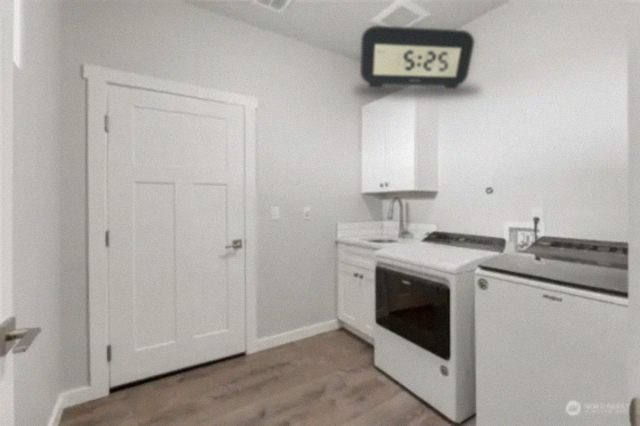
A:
h=5 m=25
